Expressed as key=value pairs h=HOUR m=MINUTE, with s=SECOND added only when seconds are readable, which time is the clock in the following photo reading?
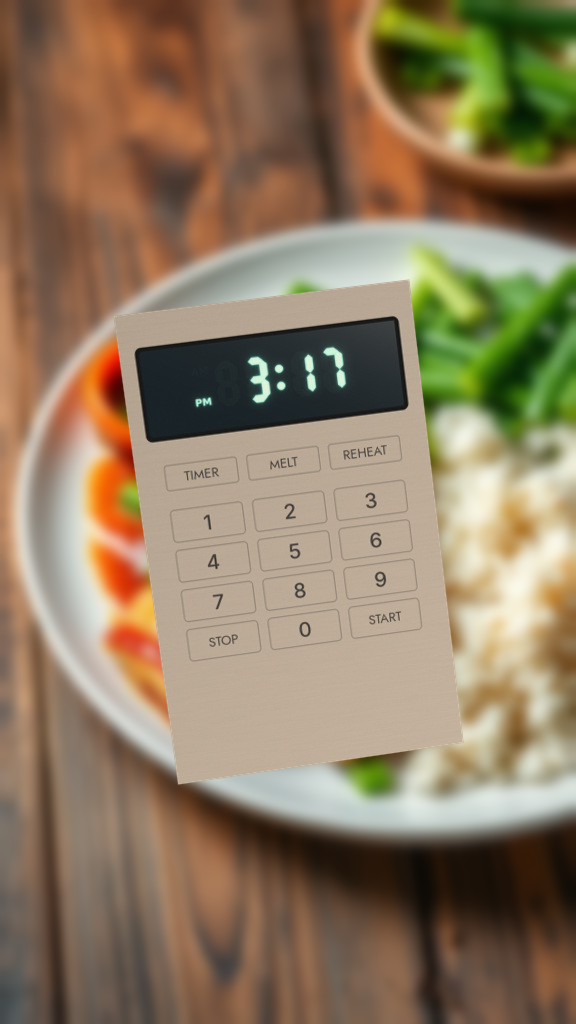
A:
h=3 m=17
